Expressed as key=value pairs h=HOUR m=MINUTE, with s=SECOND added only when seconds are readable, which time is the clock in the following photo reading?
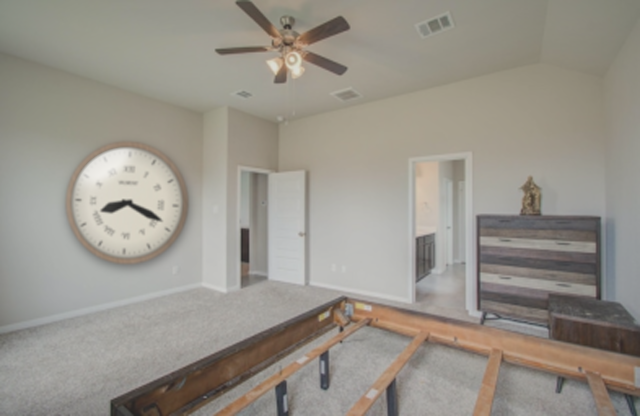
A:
h=8 m=19
